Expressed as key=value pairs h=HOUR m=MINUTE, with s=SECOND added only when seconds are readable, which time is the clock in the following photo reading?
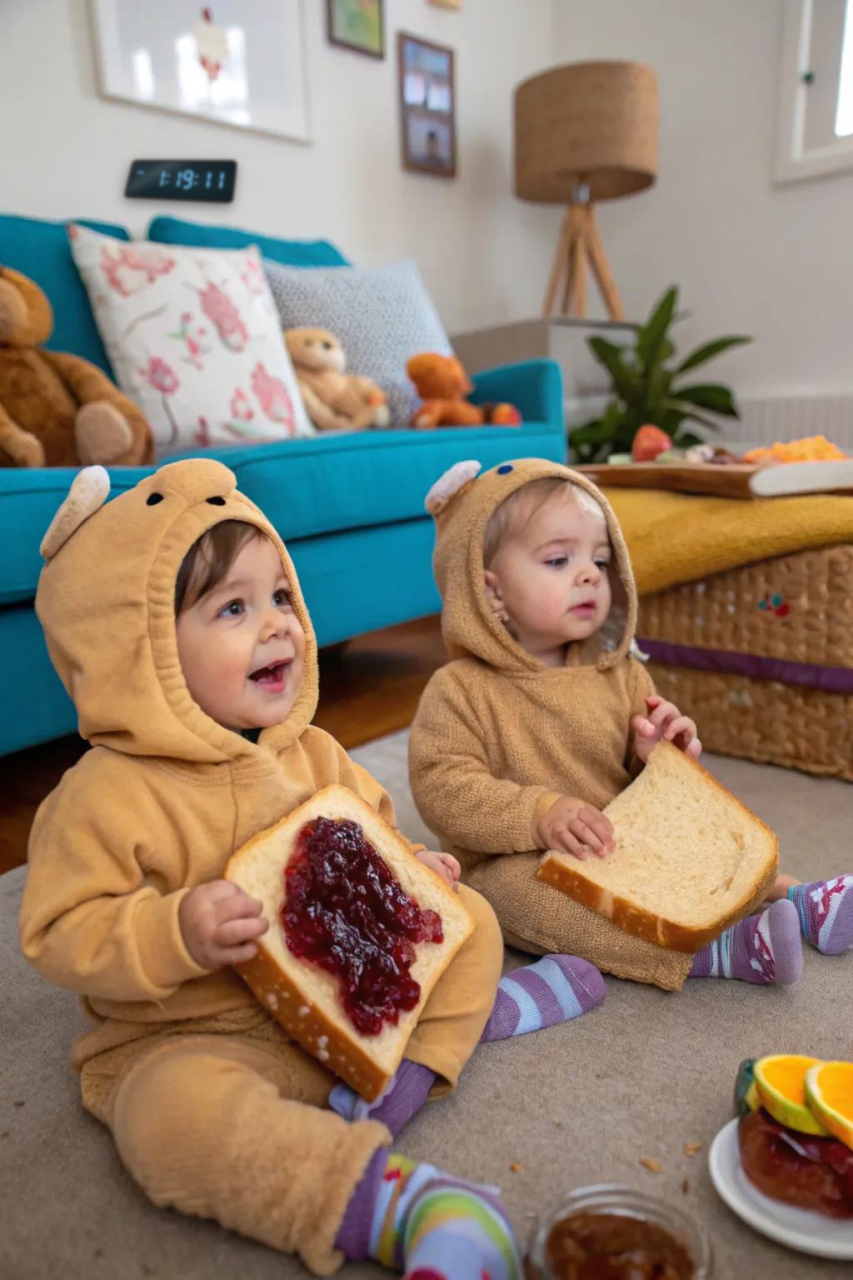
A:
h=1 m=19 s=11
